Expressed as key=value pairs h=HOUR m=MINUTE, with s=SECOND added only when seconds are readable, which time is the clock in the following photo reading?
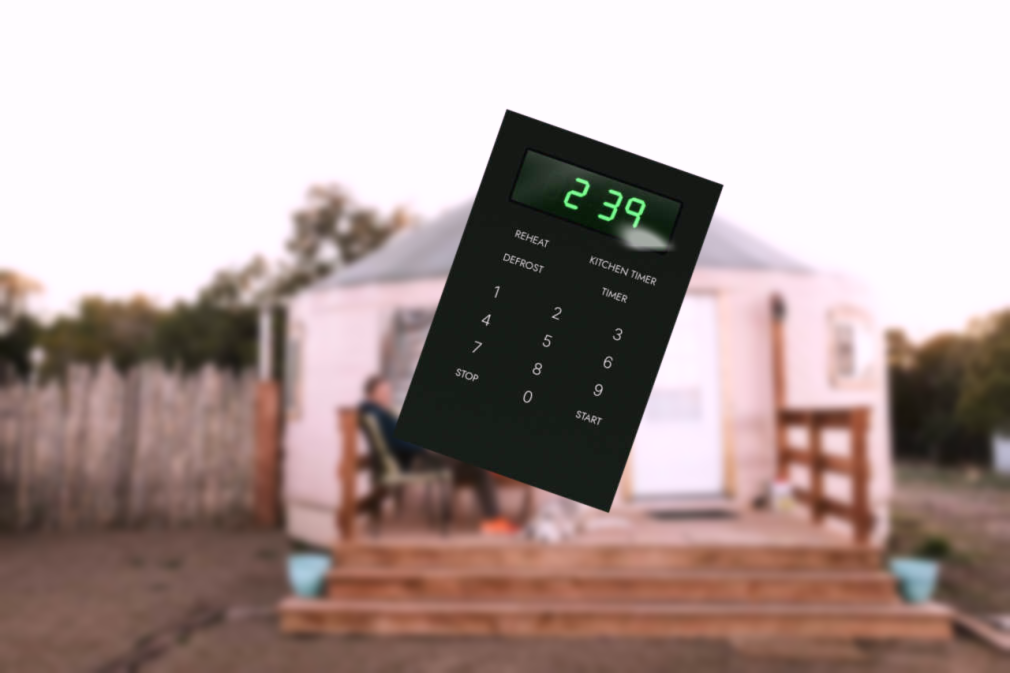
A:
h=2 m=39
